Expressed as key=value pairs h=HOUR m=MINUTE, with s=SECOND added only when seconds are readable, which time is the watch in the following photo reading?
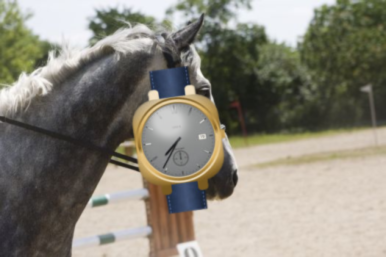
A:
h=7 m=36
